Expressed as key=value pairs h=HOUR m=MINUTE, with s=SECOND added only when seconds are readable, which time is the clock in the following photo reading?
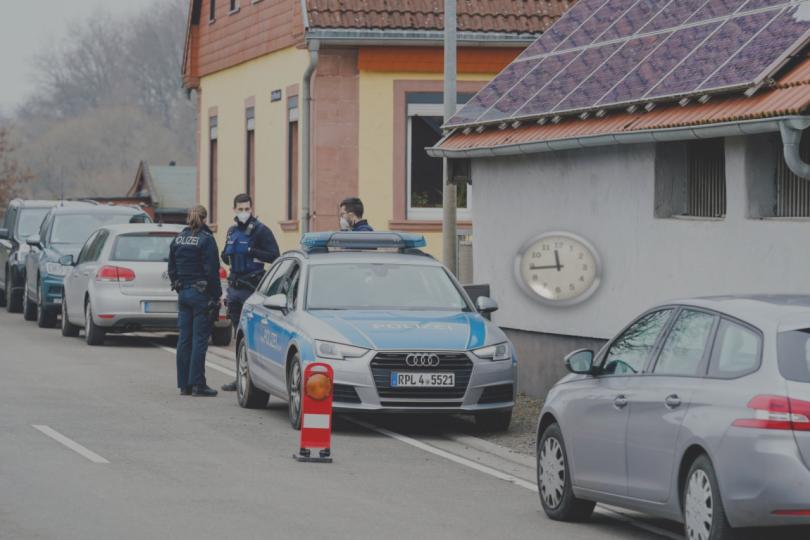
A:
h=11 m=44
